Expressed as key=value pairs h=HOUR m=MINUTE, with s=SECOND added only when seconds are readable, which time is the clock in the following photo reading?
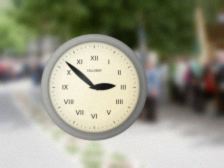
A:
h=2 m=52
